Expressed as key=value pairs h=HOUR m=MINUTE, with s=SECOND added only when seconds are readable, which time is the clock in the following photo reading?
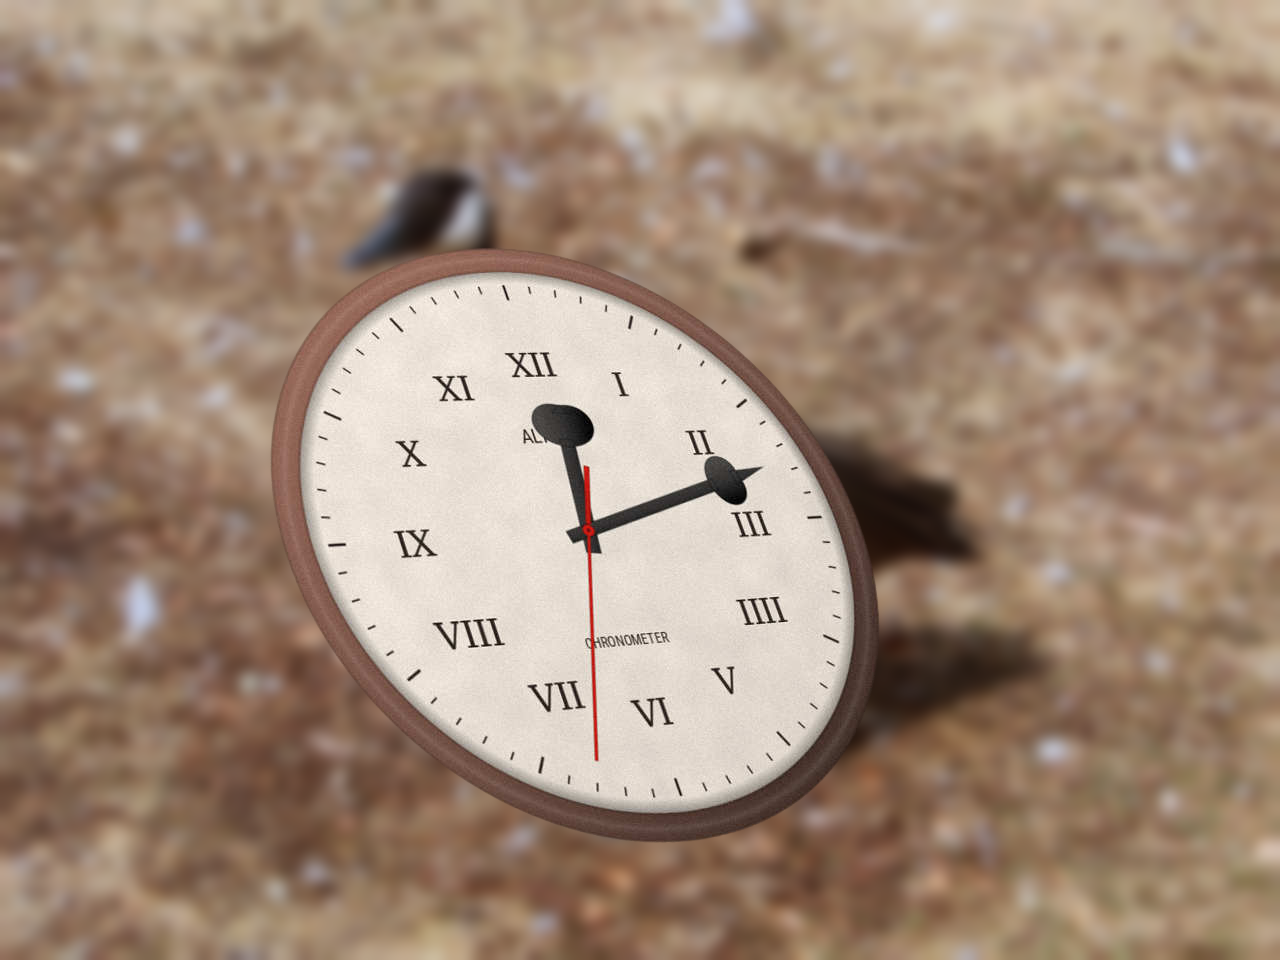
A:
h=12 m=12 s=33
